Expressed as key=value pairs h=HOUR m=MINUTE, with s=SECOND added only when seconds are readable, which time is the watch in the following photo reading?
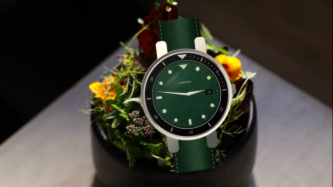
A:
h=2 m=47
